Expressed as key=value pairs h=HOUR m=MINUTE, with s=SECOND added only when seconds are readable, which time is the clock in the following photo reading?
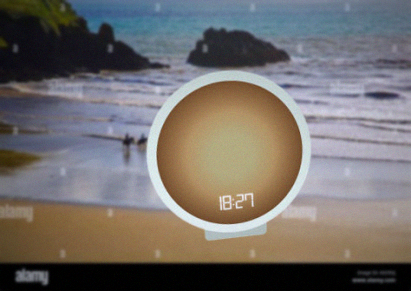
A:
h=18 m=27
